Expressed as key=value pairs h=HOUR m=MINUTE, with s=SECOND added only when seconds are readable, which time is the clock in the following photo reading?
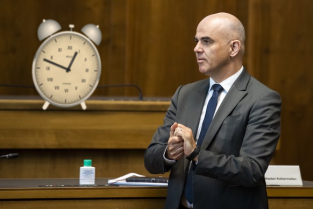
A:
h=12 m=48
